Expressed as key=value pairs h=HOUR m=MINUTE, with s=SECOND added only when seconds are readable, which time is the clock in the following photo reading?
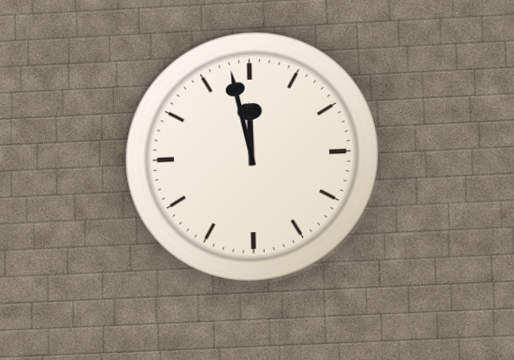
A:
h=11 m=58
